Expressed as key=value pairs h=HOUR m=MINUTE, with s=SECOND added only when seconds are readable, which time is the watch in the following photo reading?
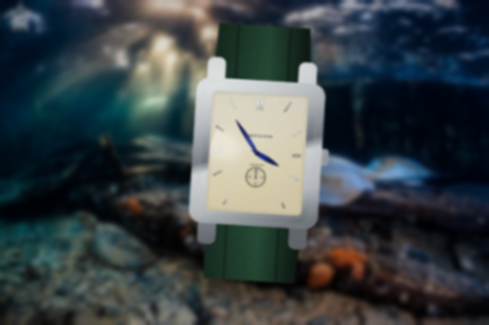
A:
h=3 m=54
